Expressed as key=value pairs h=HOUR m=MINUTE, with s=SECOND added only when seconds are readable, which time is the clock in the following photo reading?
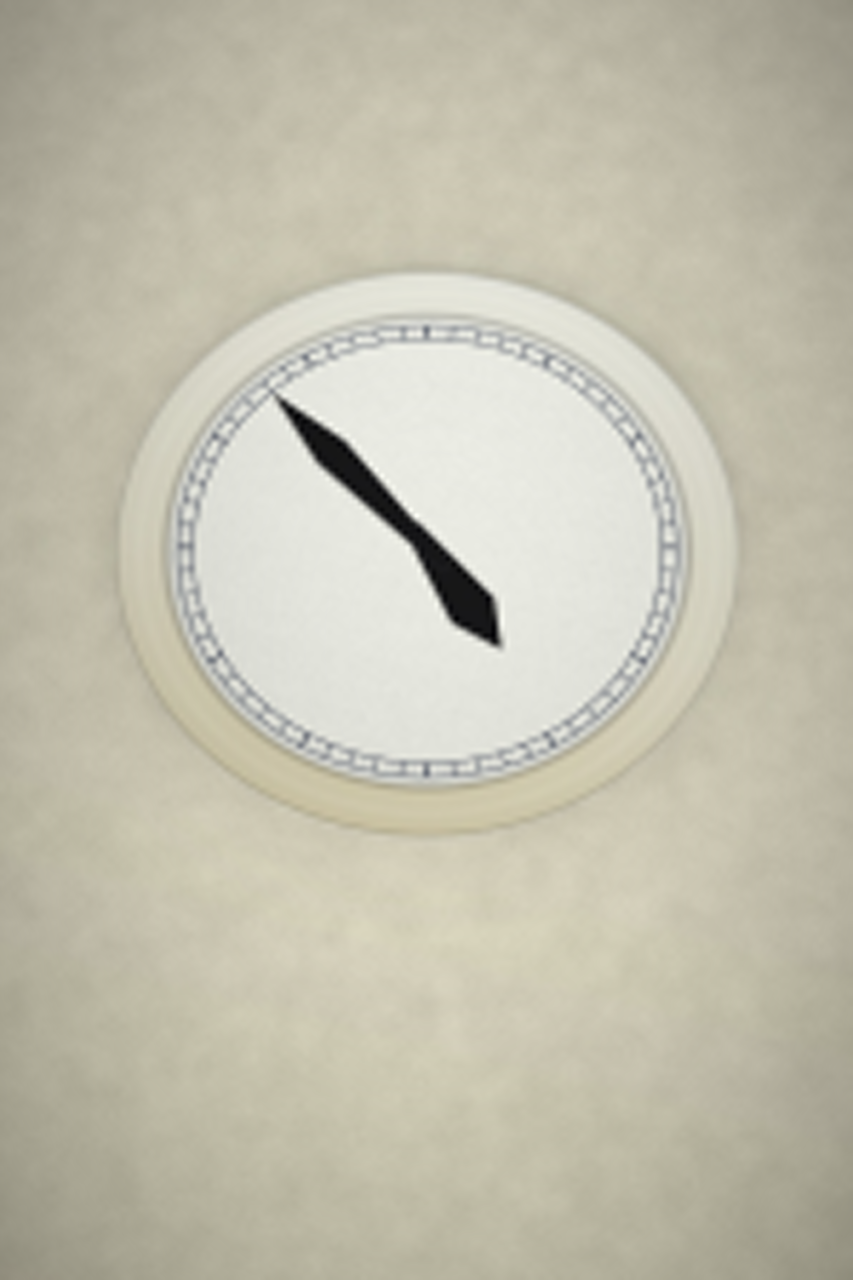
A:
h=4 m=53
